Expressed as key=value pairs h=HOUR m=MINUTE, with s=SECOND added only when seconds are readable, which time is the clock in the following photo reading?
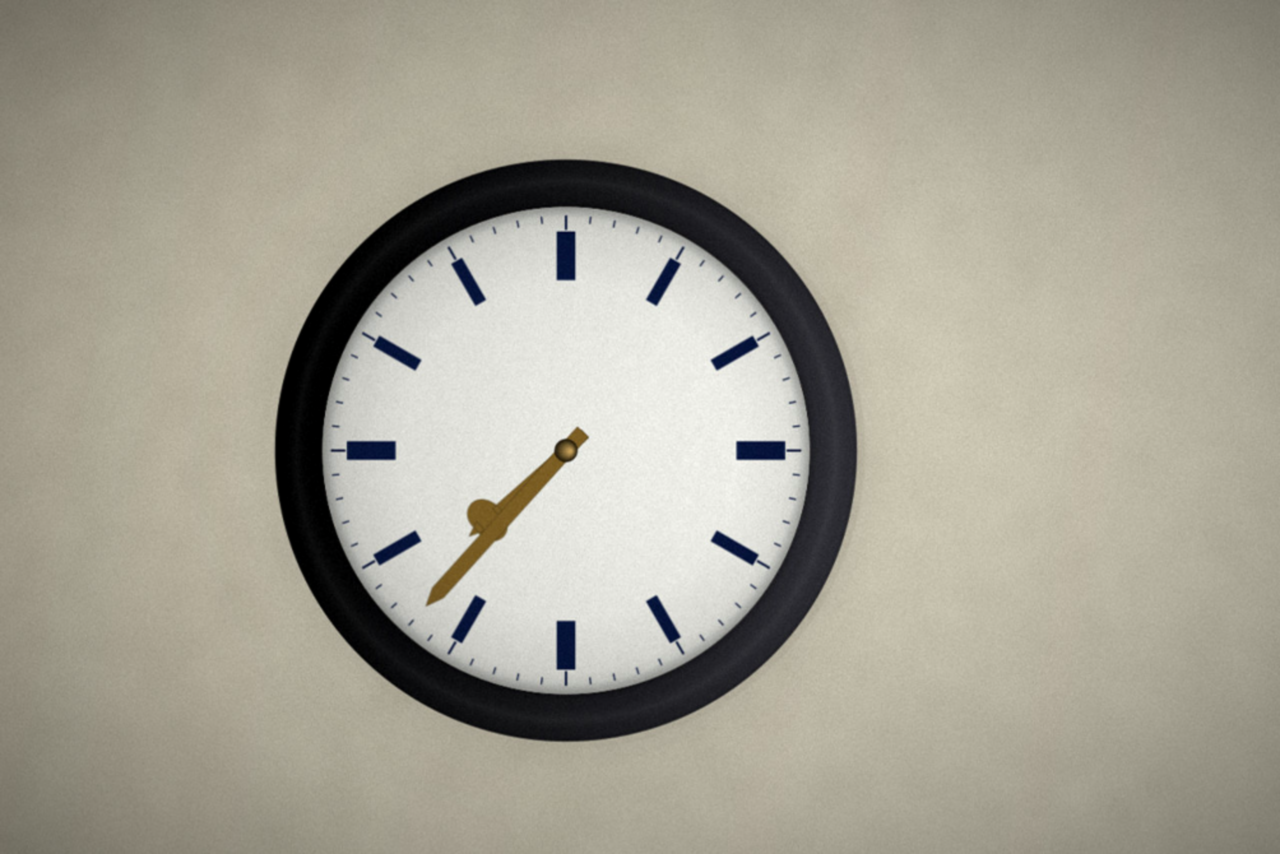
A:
h=7 m=37
